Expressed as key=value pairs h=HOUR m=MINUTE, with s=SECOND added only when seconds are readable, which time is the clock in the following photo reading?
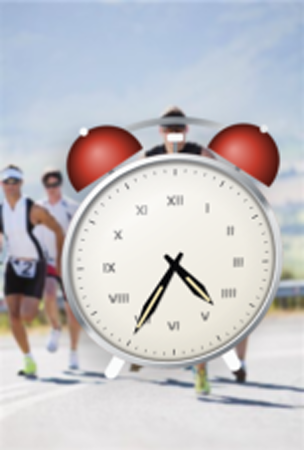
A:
h=4 m=35
